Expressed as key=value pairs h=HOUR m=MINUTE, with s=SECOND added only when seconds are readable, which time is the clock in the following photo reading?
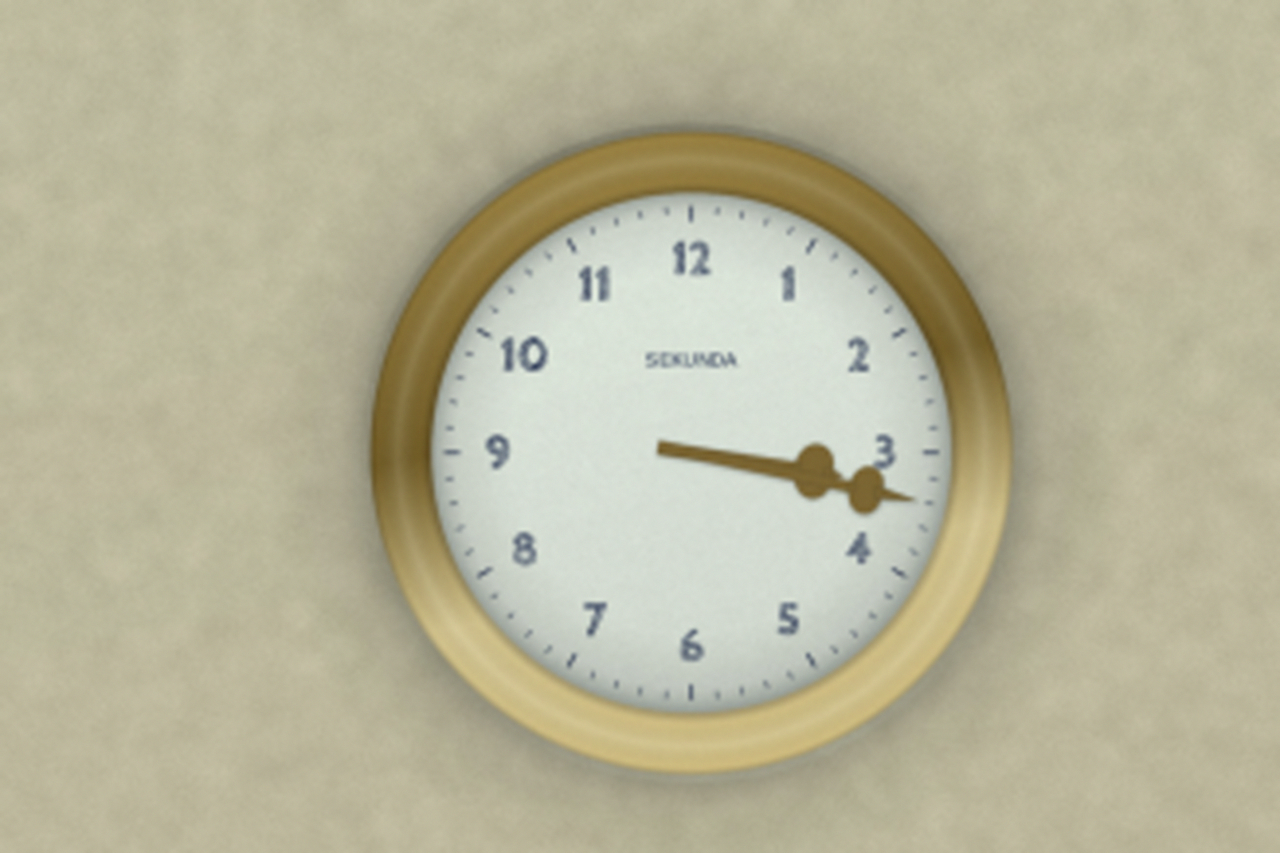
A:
h=3 m=17
